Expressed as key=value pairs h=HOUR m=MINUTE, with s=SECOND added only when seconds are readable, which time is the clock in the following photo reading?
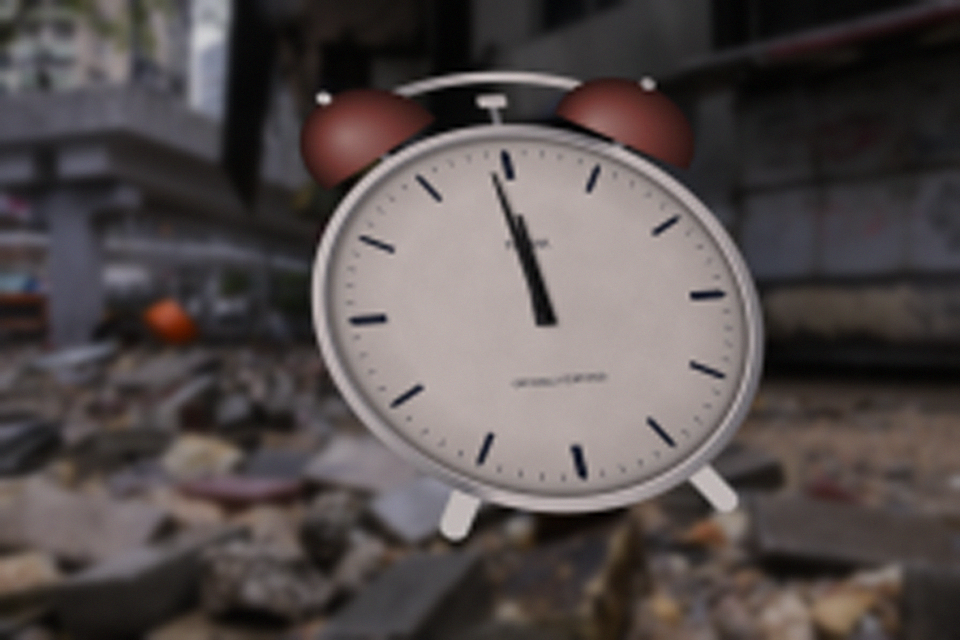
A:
h=11 m=59
